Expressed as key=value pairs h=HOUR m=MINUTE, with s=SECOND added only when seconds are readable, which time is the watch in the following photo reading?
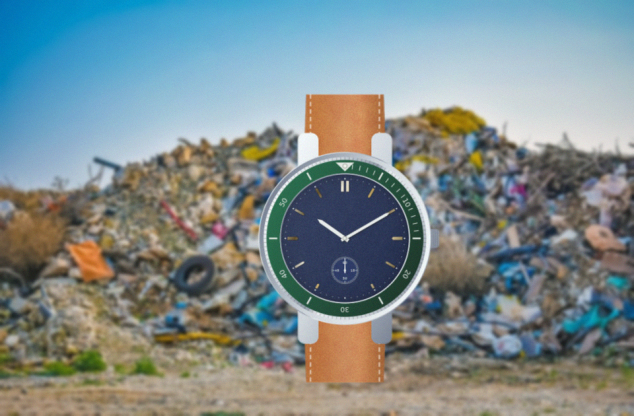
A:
h=10 m=10
